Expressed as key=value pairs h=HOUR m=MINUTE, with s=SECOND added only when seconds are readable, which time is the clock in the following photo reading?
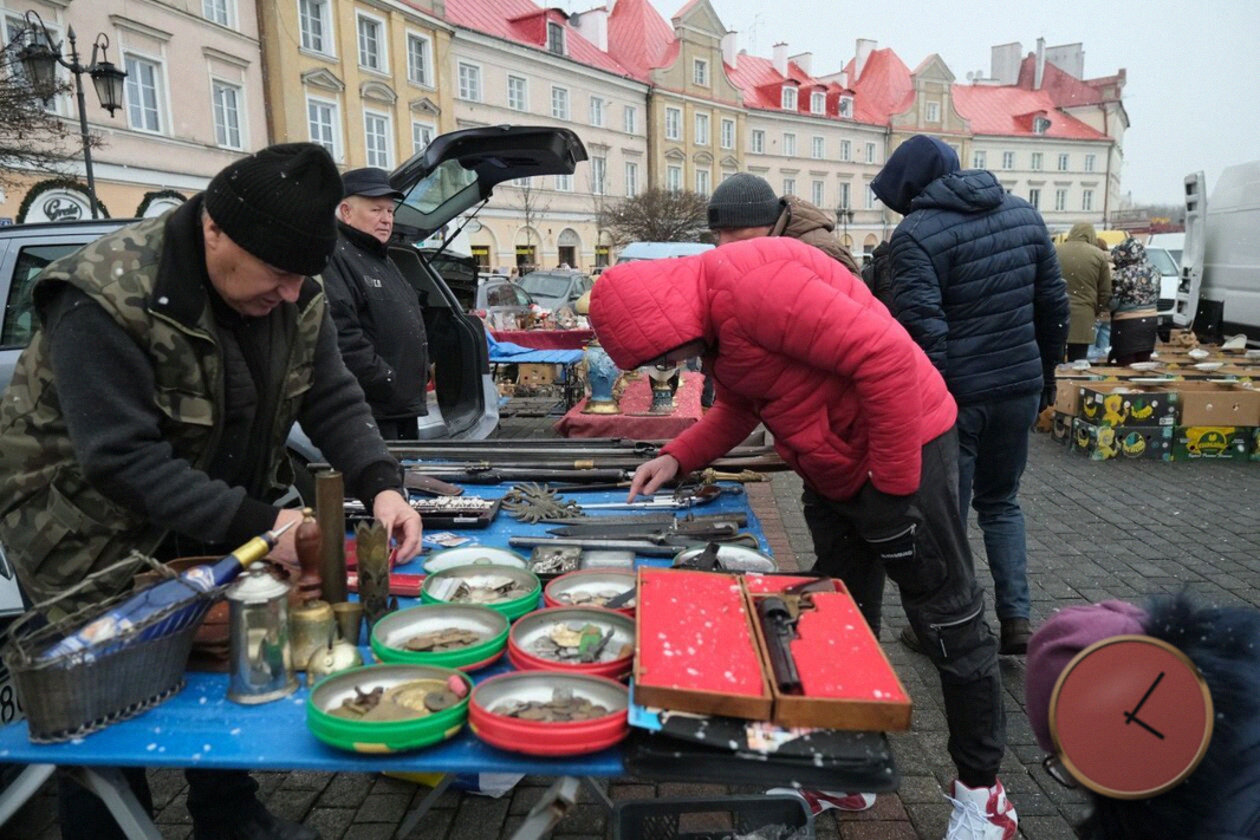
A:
h=4 m=6
